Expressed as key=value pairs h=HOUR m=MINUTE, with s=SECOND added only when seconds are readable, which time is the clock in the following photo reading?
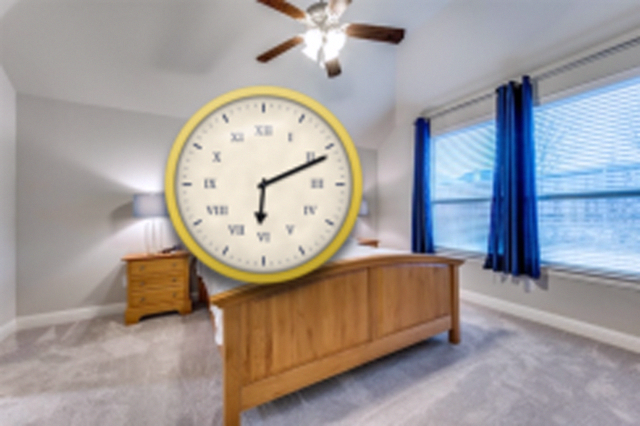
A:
h=6 m=11
